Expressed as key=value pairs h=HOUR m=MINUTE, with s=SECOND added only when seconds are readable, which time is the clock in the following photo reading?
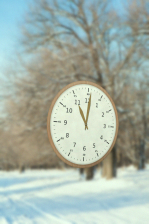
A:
h=11 m=1
